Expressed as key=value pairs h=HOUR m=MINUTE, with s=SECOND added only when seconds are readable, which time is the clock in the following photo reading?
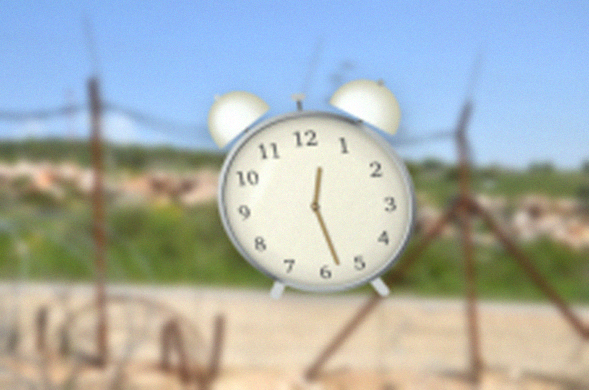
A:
h=12 m=28
